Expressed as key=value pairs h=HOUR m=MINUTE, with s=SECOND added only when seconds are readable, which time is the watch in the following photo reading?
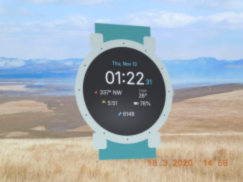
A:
h=1 m=22
